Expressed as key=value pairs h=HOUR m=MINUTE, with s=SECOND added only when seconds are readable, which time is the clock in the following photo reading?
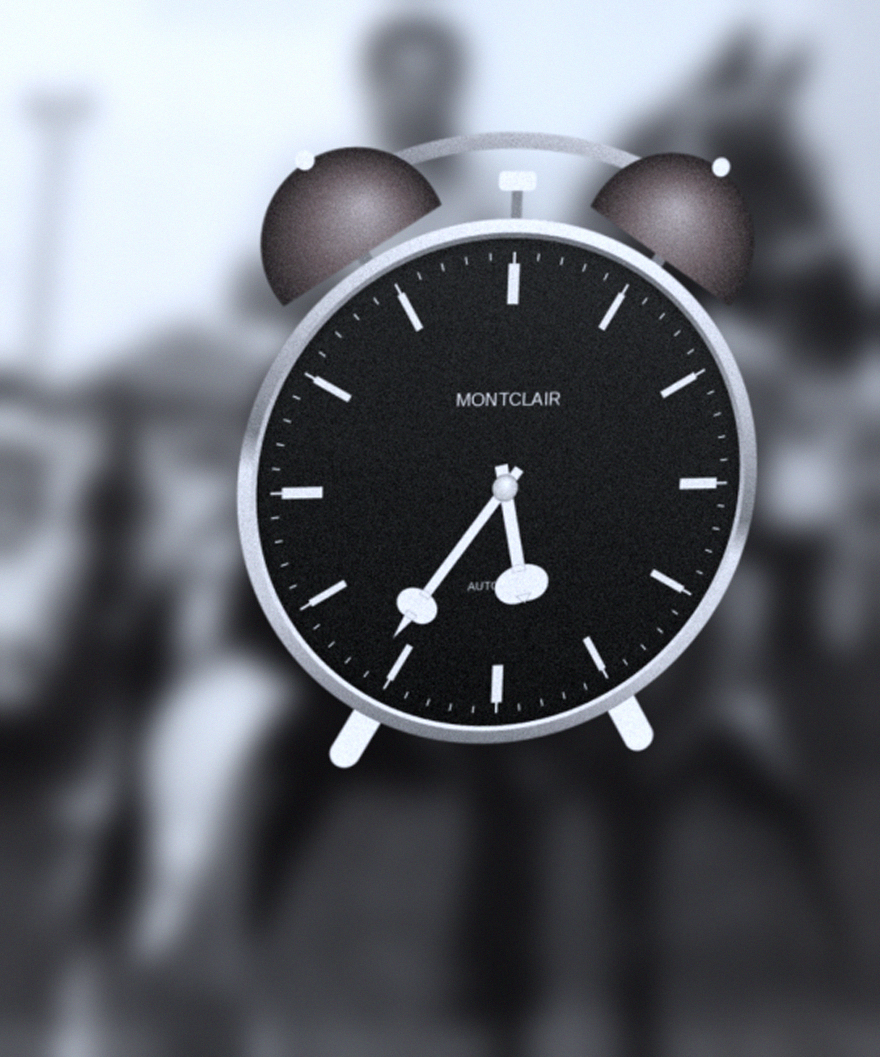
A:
h=5 m=36
